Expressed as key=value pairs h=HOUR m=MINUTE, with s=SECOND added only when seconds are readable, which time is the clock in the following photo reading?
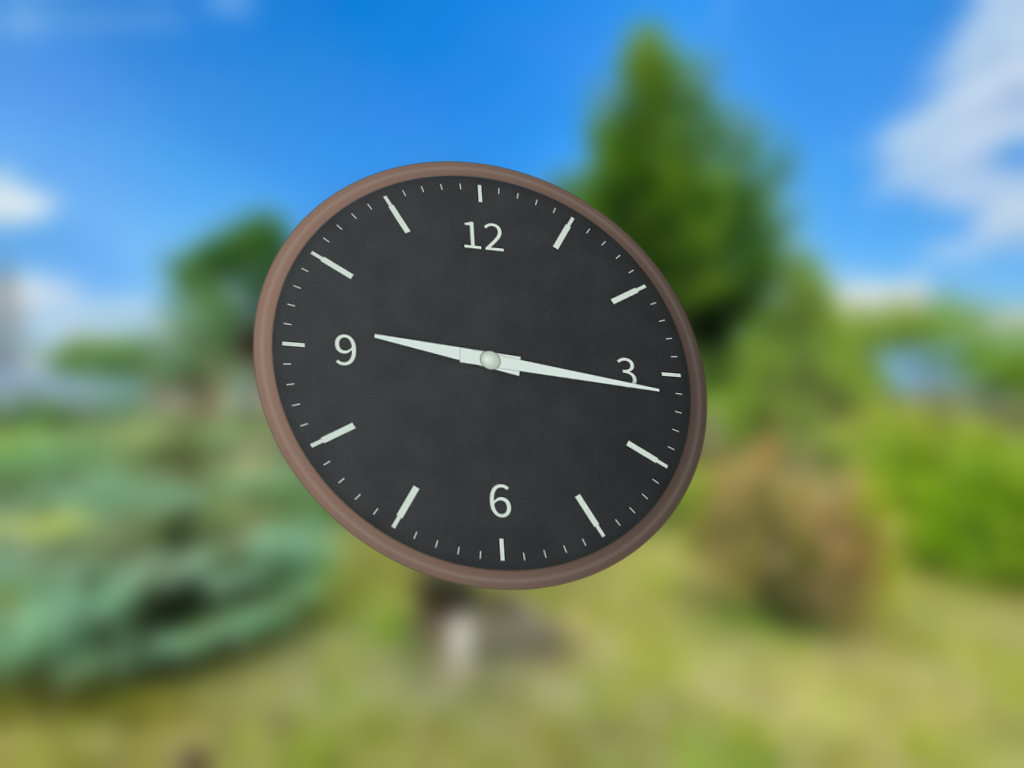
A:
h=9 m=16
